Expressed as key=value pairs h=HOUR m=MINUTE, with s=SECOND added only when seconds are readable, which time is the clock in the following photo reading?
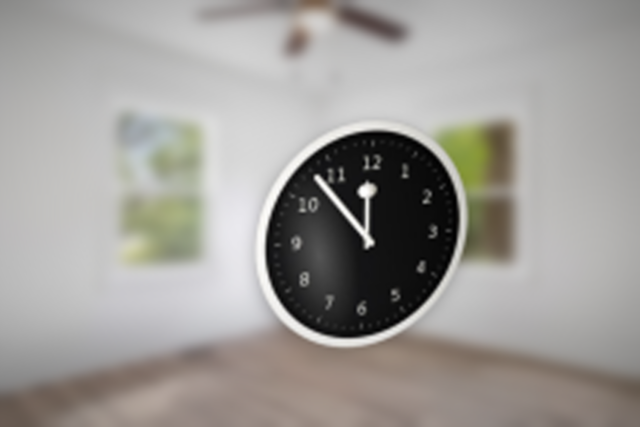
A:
h=11 m=53
